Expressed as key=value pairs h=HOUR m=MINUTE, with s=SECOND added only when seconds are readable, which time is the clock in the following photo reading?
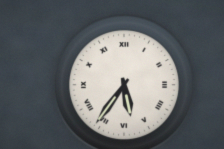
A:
h=5 m=36
